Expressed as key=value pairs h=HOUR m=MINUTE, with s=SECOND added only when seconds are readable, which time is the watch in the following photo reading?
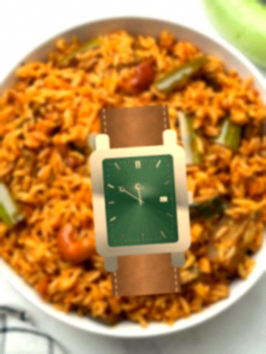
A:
h=11 m=51
